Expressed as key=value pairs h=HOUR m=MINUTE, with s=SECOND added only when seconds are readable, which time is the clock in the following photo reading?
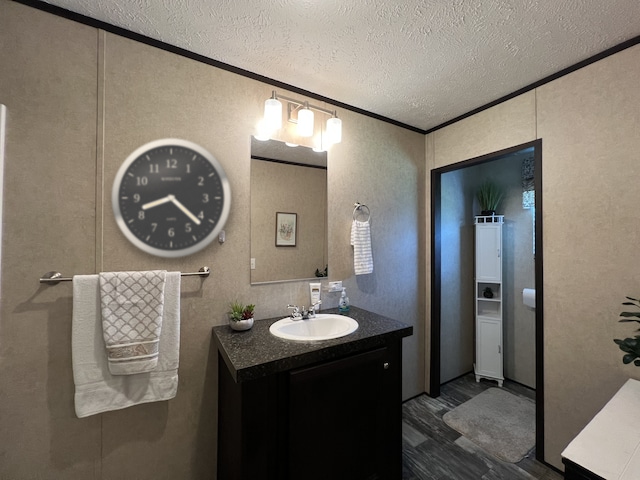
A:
h=8 m=22
